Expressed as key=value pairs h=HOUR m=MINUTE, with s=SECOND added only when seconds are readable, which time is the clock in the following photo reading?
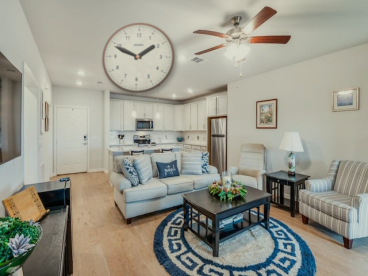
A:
h=1 m=49
